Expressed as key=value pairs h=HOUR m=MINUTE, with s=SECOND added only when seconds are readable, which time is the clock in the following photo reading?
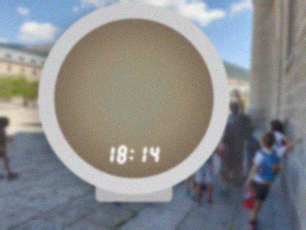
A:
h=18 m=14
